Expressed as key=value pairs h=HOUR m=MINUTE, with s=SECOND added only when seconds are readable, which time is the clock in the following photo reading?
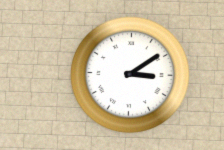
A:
h=3 m=9
